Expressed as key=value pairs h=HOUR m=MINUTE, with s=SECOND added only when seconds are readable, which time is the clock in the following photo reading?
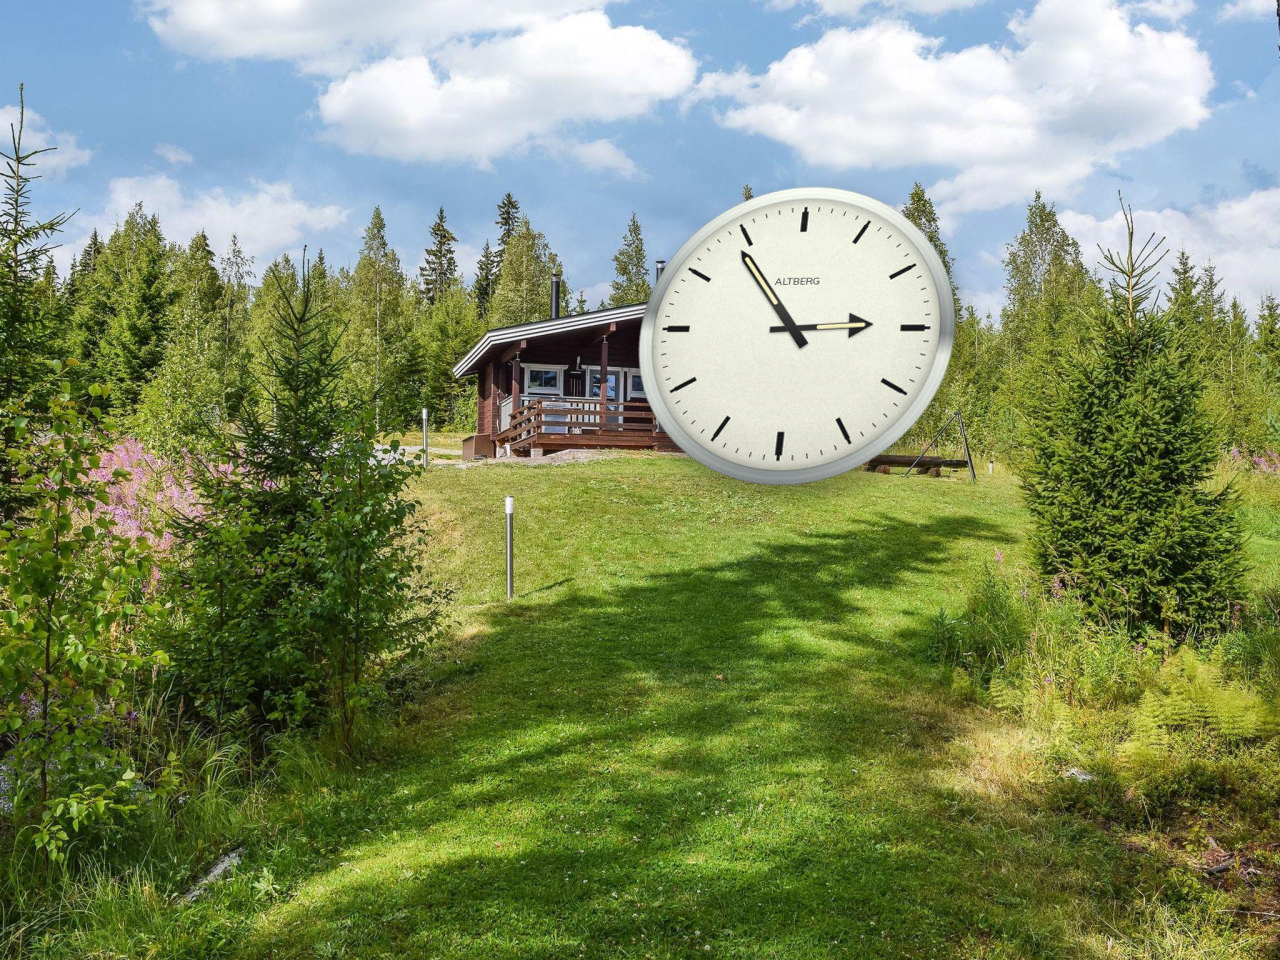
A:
h=2 m=54
